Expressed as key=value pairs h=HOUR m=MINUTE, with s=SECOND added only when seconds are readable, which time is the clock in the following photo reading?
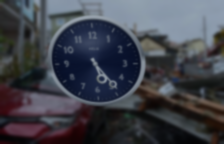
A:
h=5 m=24
